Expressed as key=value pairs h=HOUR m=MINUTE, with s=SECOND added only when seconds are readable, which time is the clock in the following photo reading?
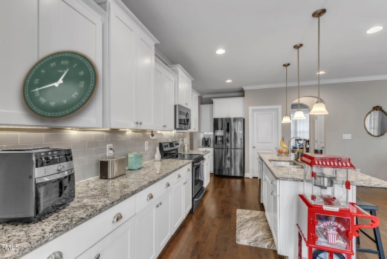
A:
h=12 m=41
